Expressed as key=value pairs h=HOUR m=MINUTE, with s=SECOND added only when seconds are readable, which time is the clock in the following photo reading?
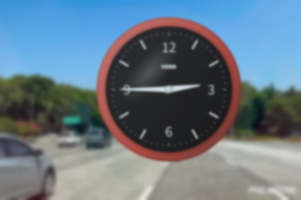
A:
h=2 m=45
